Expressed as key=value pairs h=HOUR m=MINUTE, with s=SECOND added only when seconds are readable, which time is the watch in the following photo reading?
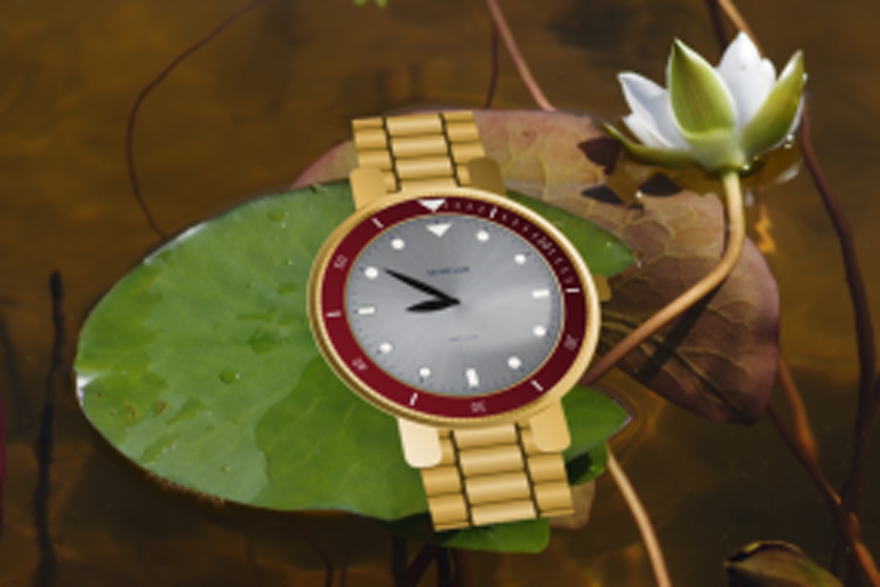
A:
h=8 m=51
